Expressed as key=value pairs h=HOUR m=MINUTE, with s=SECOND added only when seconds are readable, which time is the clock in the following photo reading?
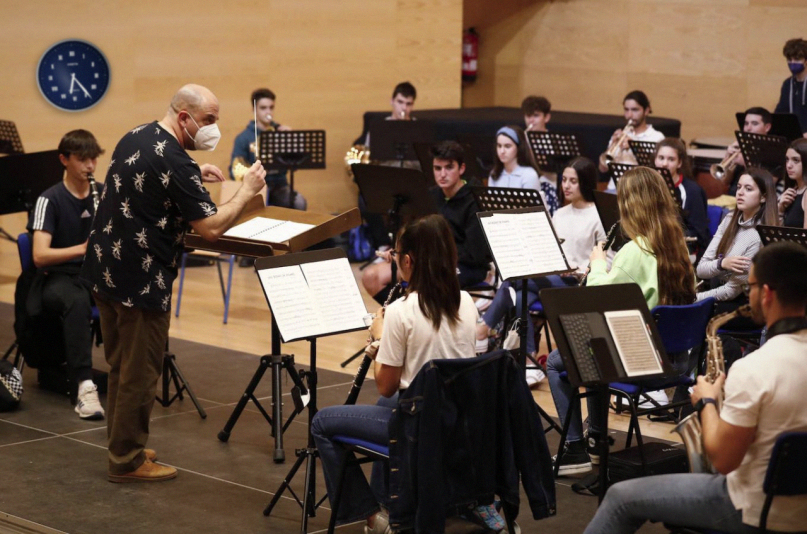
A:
h=6 m=24
